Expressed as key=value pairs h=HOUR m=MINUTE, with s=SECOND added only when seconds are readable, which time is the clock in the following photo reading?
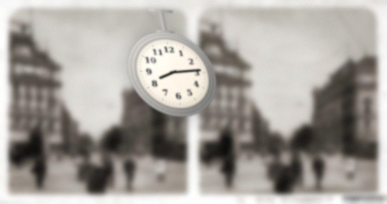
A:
h=8 m=14
